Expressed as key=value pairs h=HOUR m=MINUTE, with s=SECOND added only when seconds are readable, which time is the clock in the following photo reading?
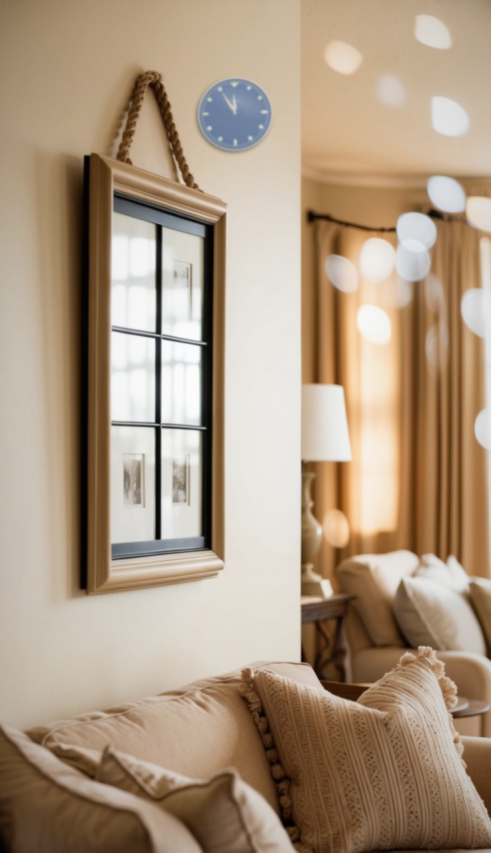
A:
h=11 m=55
